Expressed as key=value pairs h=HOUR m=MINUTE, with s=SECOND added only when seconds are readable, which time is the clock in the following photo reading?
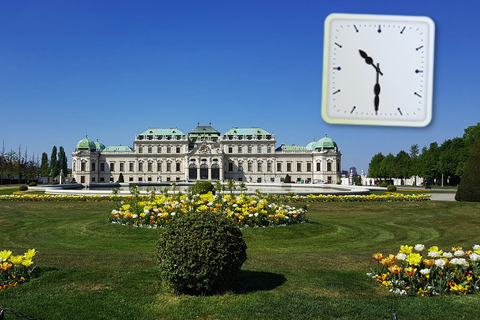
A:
h=10 m=30
